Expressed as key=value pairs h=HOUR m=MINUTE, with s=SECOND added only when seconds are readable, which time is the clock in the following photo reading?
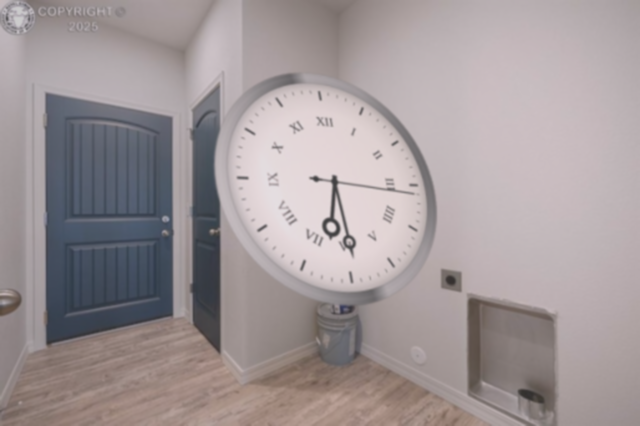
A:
h=6 m=29 s=16
